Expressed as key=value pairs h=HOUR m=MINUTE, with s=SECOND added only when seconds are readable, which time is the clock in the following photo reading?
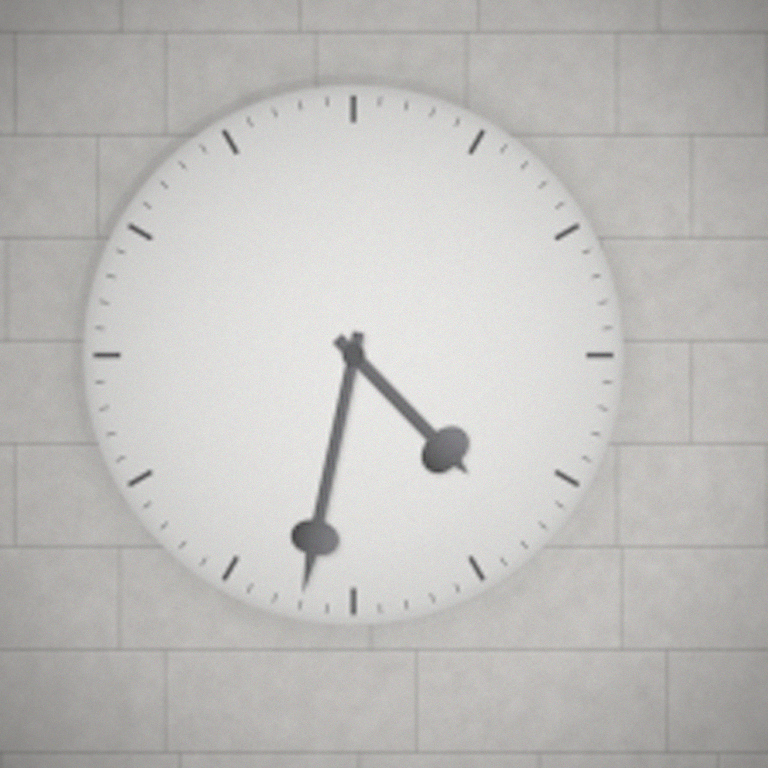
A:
h=4 m=32
